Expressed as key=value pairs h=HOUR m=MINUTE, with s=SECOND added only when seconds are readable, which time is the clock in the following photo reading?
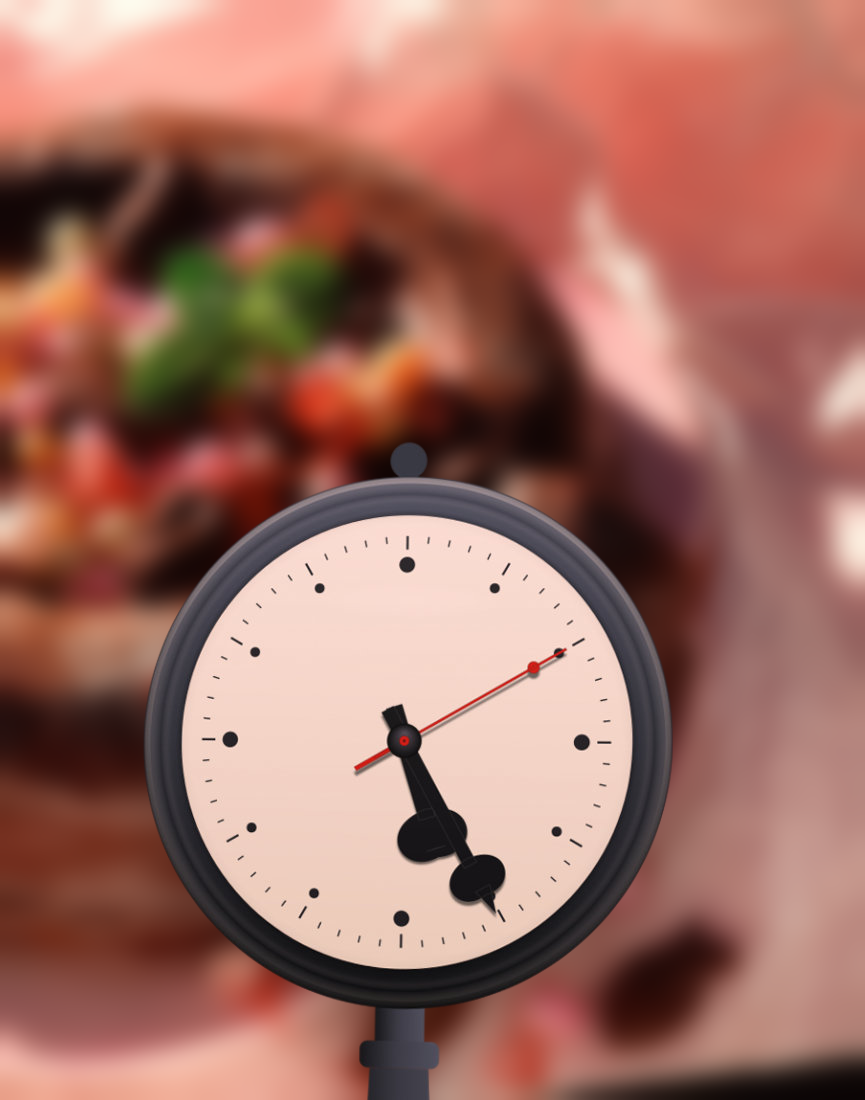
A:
h=5 m=25 s=10
